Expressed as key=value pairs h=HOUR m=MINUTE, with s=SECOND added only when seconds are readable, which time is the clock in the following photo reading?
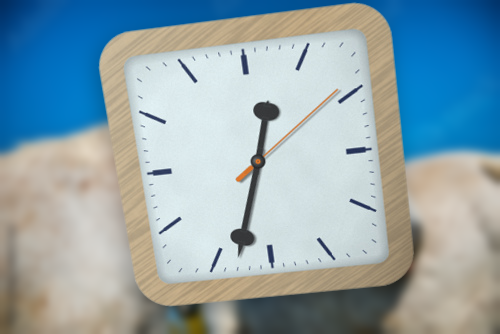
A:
h=12 m=33 s=9
